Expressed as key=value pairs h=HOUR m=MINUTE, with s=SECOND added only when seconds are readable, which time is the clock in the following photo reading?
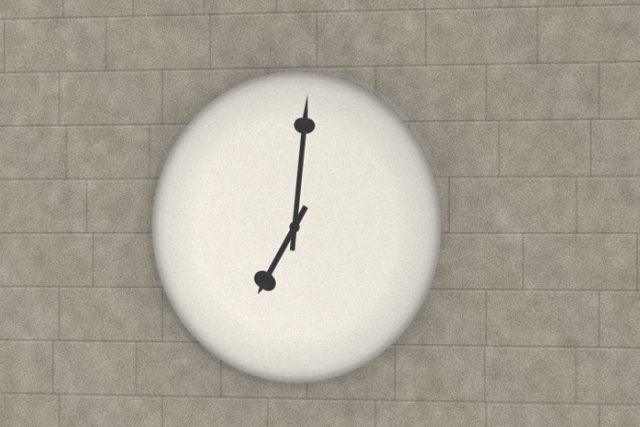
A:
h=7 m=1
